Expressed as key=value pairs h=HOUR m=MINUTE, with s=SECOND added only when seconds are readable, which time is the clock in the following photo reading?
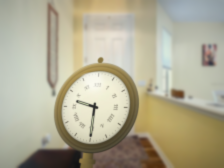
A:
h=9 m=30
